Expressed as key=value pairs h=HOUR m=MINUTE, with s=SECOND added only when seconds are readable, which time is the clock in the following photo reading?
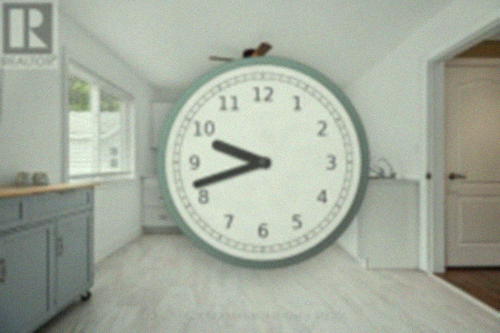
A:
h=9 m=42
